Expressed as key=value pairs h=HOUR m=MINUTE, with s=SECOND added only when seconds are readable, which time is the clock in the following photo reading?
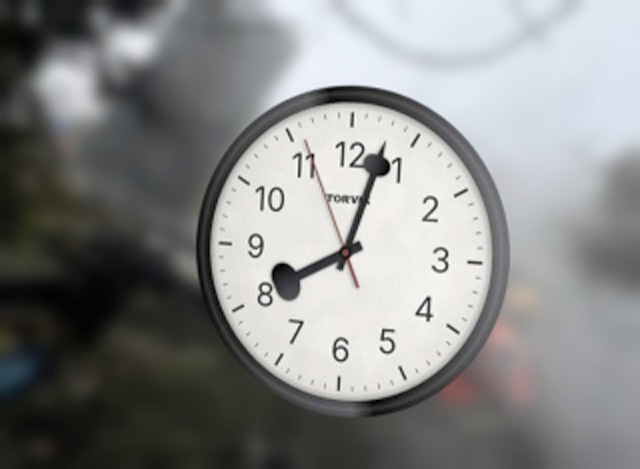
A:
h=8 m=2 s=56
